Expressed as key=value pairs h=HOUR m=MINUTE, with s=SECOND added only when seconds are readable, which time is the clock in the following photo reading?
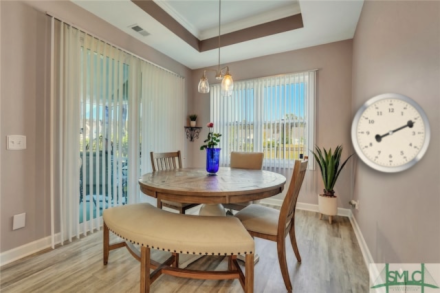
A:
h=8 m=11
